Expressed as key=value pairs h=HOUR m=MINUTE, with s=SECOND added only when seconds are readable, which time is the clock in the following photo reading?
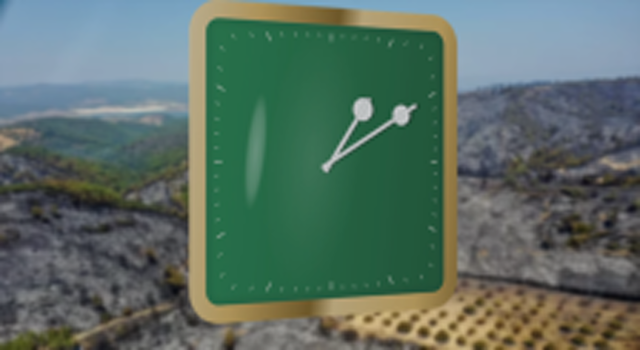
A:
h=1 m=10
